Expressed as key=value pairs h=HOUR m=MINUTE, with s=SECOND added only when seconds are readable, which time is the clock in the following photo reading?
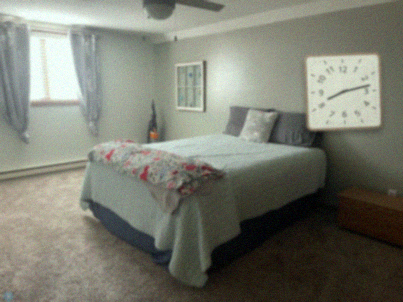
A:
h=8 m=13
